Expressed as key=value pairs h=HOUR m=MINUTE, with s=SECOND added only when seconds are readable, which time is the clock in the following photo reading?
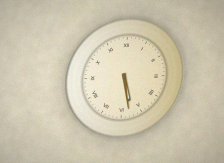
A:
h=5 m=28
